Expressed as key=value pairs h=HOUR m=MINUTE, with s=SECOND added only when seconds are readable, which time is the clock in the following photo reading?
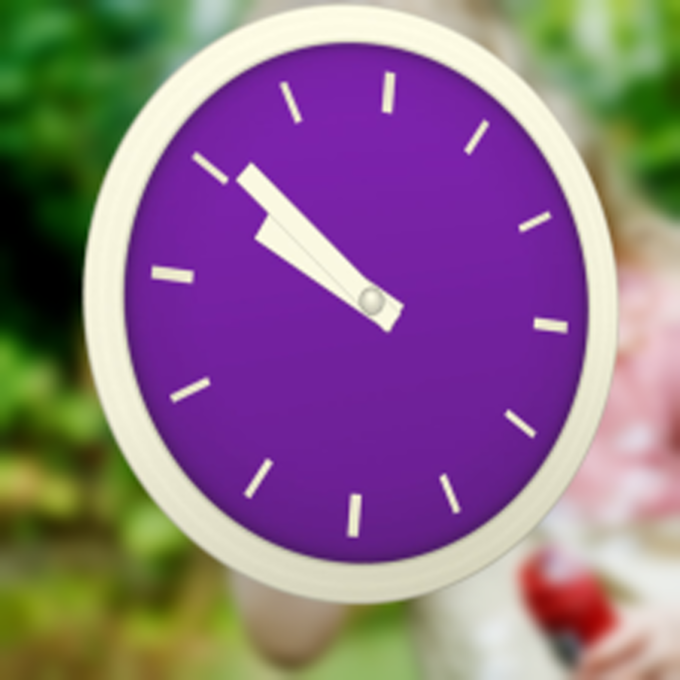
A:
h=9 m=51
